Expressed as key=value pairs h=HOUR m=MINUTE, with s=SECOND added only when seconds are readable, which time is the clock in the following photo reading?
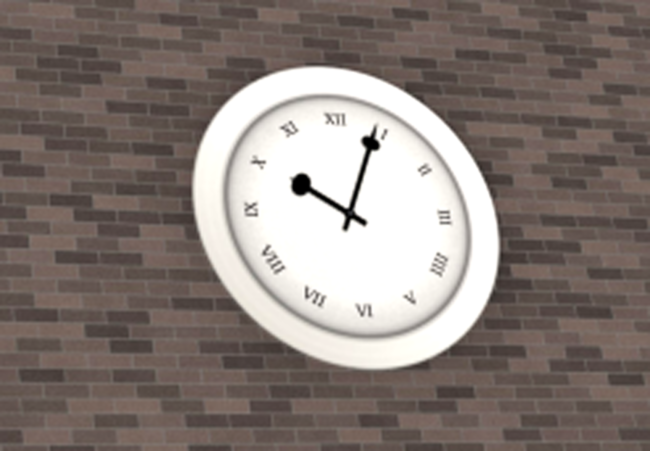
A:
h=10 m=4
